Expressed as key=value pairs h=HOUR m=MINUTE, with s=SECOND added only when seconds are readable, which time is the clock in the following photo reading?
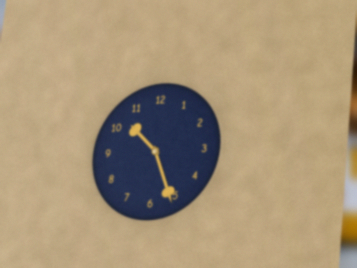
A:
h=10 m=26
